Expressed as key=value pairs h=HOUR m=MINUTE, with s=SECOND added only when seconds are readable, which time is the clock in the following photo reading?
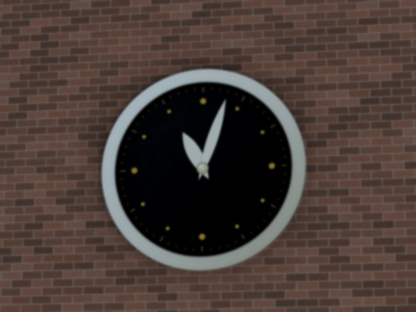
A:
h=11 m=3
